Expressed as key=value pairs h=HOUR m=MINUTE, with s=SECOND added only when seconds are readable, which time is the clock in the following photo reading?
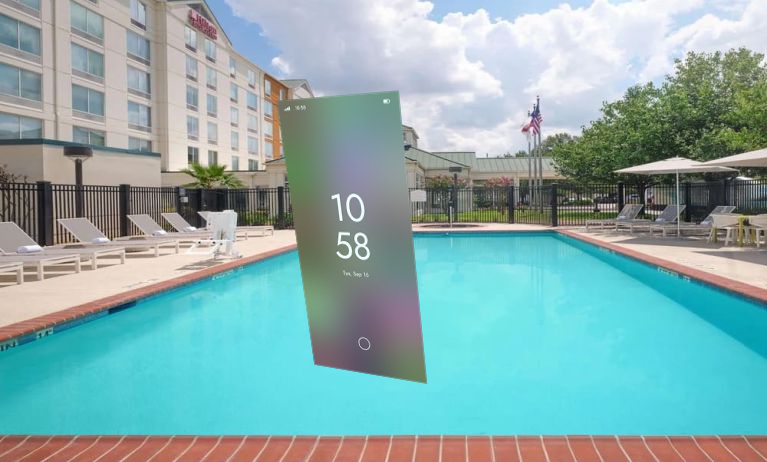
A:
h=10 m=58
